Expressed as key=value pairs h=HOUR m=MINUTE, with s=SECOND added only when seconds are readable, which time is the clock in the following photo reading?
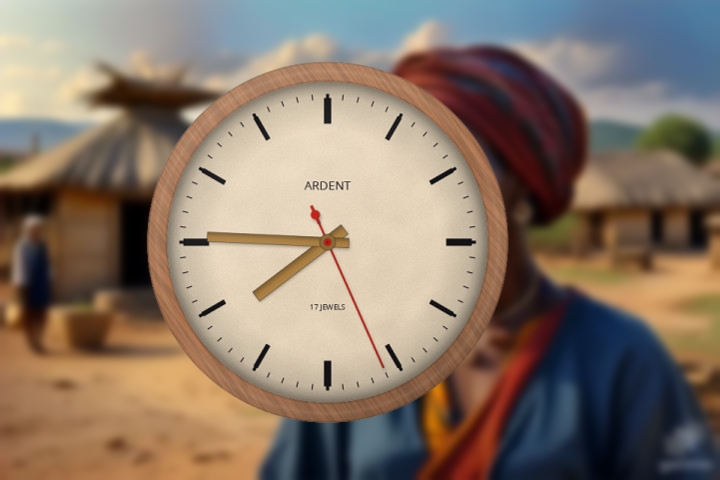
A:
h=7 m=45 s=26
